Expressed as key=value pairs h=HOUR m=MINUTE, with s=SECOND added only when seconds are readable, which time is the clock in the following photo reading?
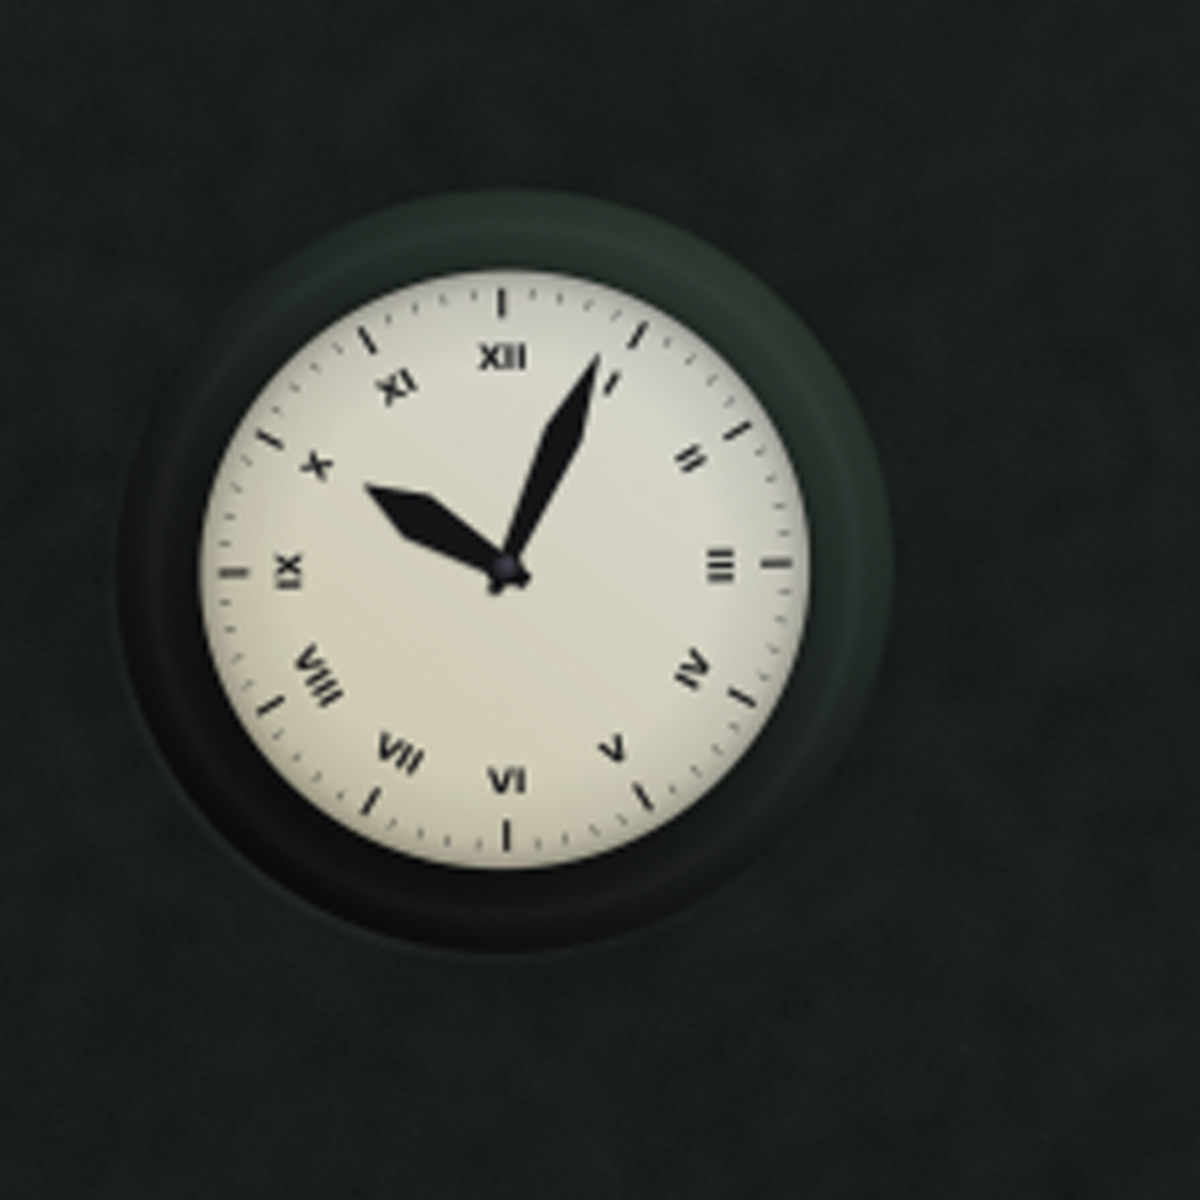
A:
h=10 m=4
